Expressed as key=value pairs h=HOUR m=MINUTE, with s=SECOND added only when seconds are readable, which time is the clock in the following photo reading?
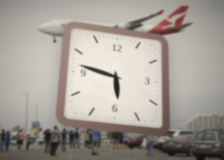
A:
h=5 m=47
